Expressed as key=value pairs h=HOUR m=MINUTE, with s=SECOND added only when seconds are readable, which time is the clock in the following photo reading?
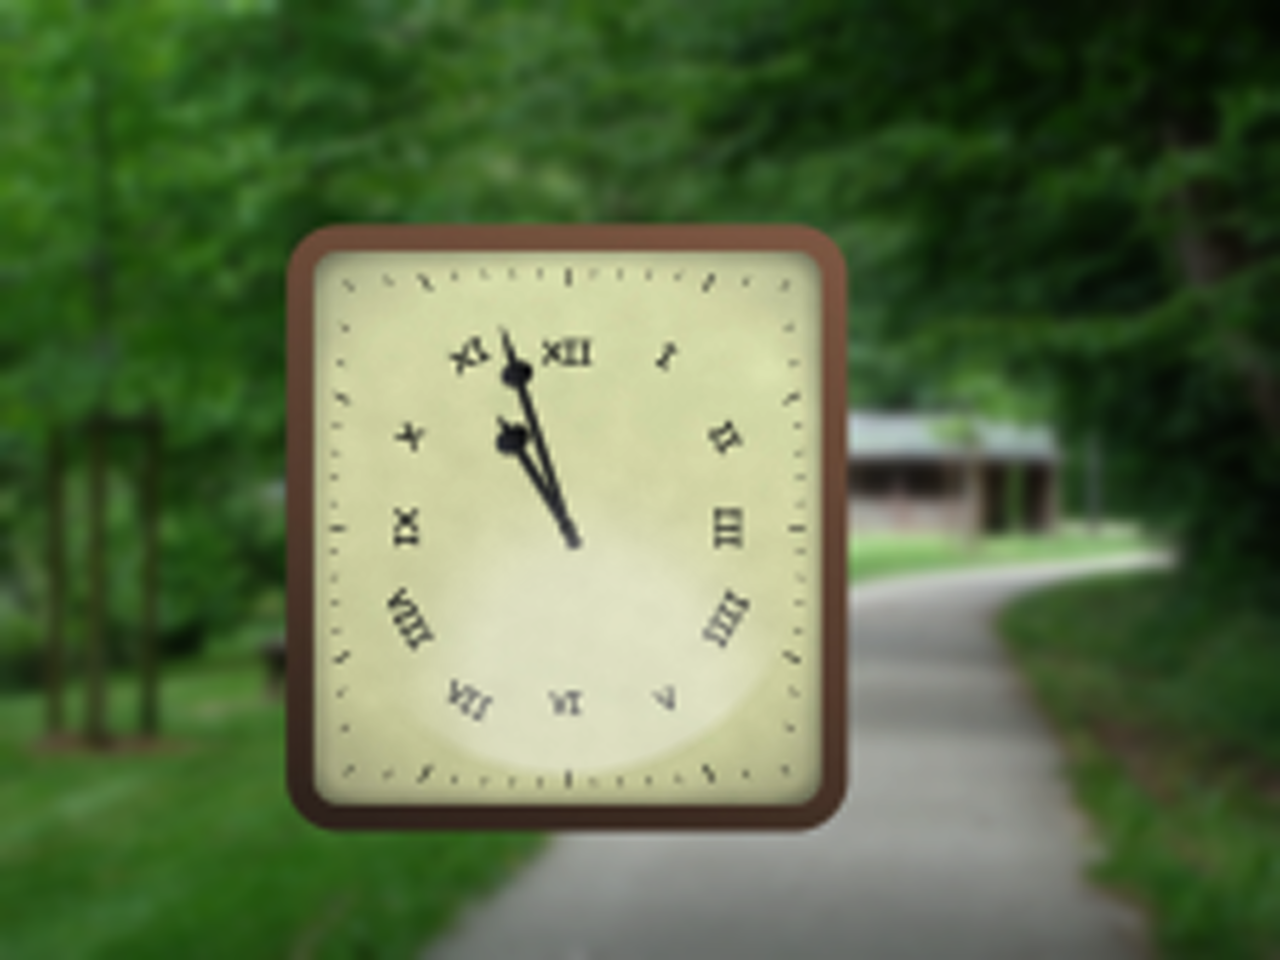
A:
h=10 m=57
